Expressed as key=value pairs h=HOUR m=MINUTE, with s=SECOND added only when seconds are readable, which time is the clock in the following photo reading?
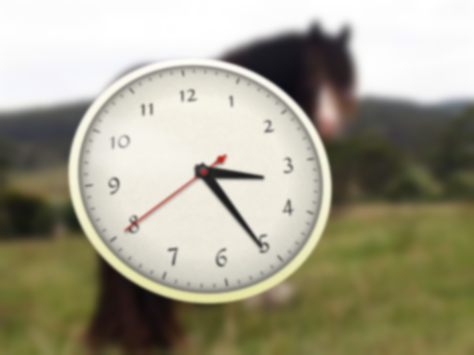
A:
h=3 m=25 s=40
